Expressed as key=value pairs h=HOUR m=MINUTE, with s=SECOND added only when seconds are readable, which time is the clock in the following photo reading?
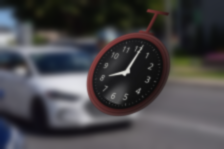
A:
h=8 m=1
